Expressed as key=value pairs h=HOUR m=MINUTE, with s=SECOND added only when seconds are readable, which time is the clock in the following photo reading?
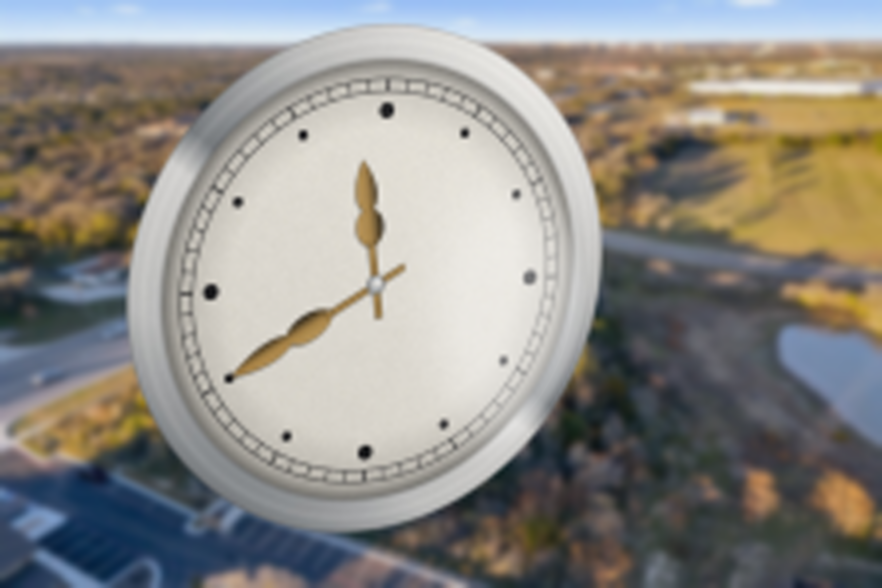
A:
h=11 m=40
